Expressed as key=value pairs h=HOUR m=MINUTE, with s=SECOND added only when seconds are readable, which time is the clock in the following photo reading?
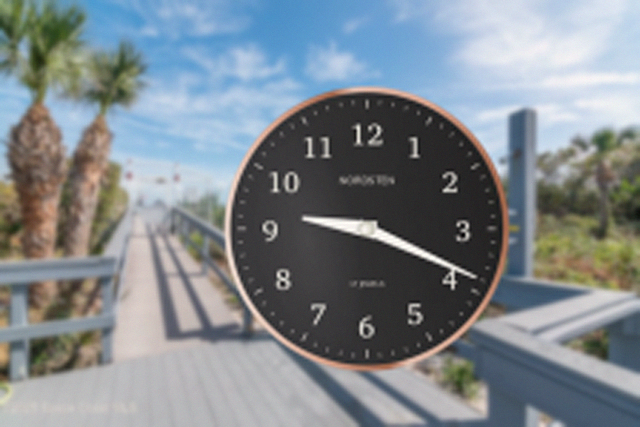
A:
h=9 m=19
